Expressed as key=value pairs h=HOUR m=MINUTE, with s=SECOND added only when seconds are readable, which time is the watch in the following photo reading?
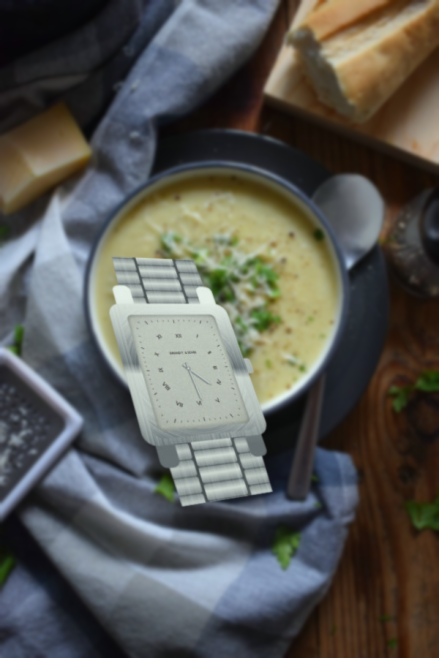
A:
h=4 m=29
